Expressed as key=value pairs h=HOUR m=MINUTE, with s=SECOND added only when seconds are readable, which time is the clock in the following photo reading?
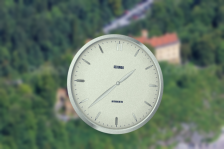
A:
h=1 m=38
